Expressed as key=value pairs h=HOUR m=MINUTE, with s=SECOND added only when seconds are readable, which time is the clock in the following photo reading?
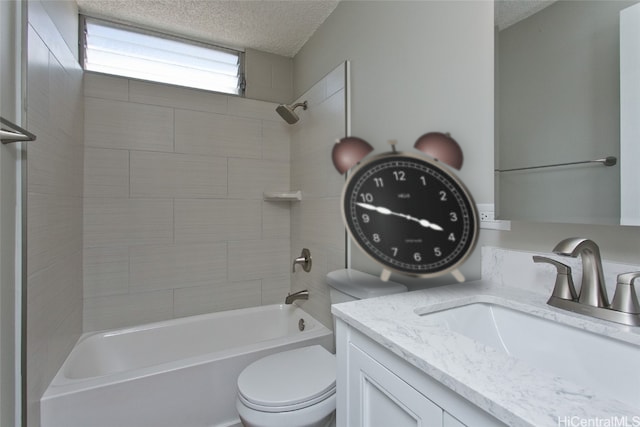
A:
h=3 m=48
